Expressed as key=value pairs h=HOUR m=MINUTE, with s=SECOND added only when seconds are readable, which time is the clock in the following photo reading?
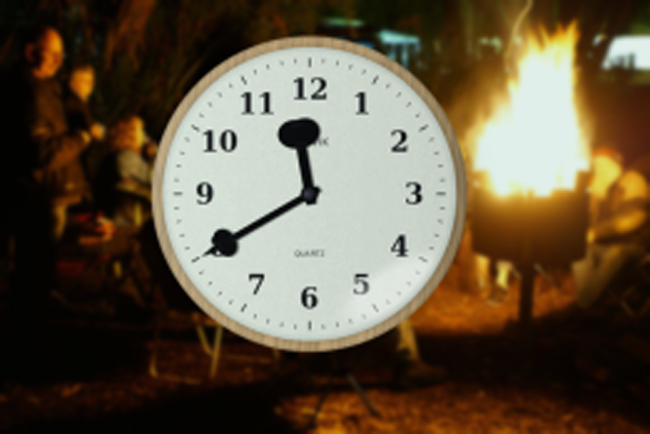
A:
h=11 m=40
